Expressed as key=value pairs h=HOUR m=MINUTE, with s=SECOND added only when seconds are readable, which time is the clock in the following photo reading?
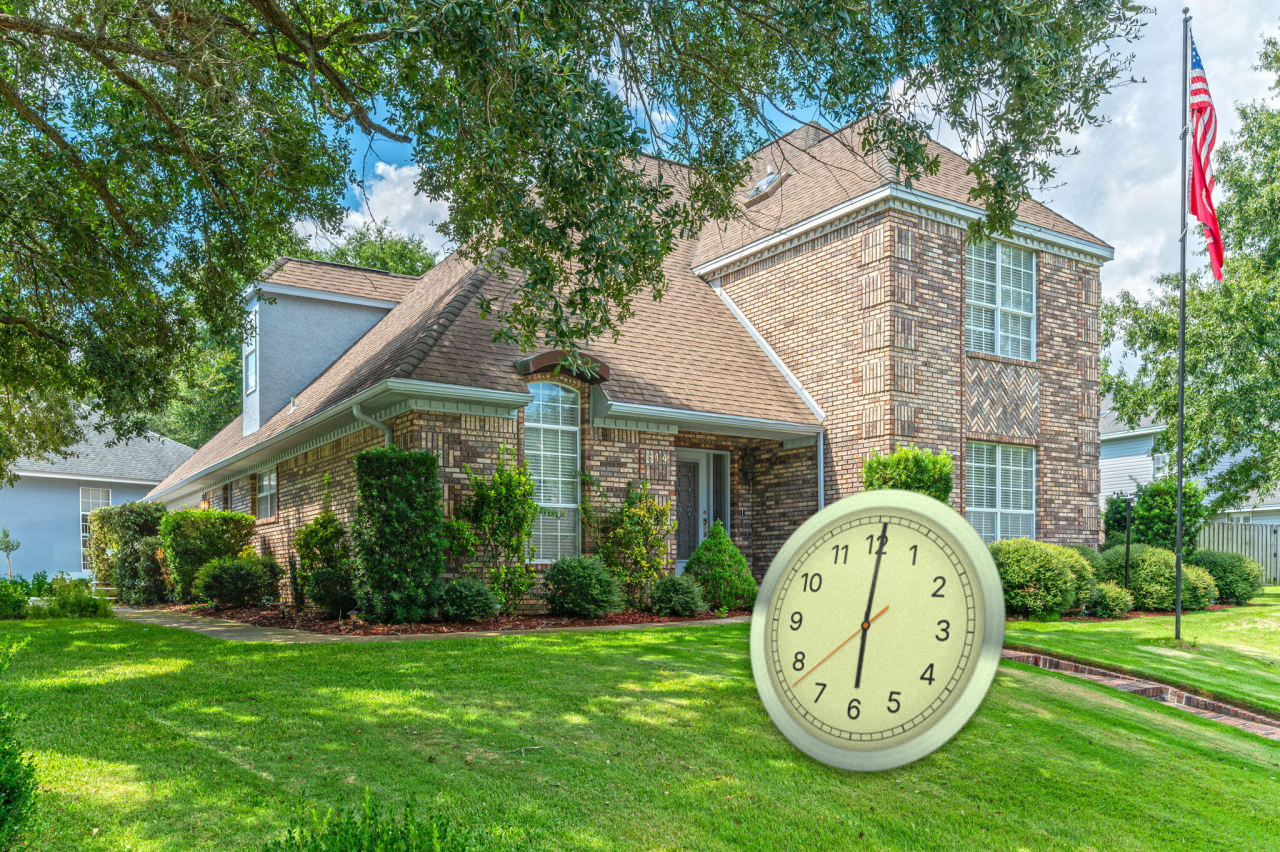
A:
h=6 m=0 s=38
